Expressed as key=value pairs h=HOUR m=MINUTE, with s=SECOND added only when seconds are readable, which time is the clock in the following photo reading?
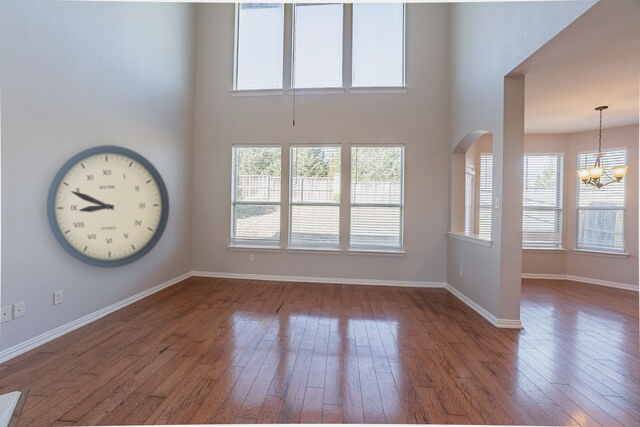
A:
h=8 m=49
